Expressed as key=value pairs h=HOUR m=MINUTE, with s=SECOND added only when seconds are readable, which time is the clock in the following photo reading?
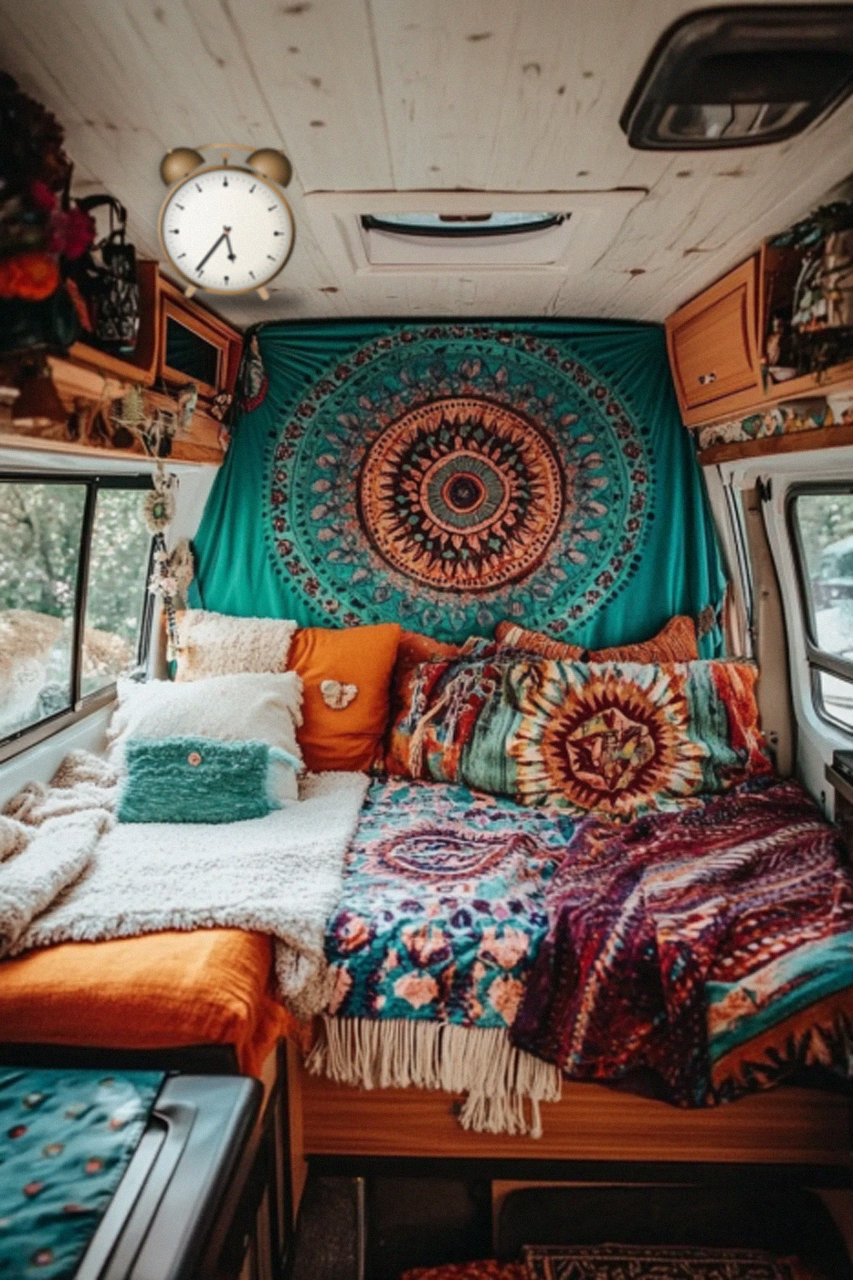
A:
h=5 m=36
